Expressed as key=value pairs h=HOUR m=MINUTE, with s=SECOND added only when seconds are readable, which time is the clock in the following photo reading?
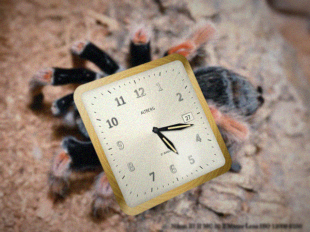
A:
h=5 m=17
